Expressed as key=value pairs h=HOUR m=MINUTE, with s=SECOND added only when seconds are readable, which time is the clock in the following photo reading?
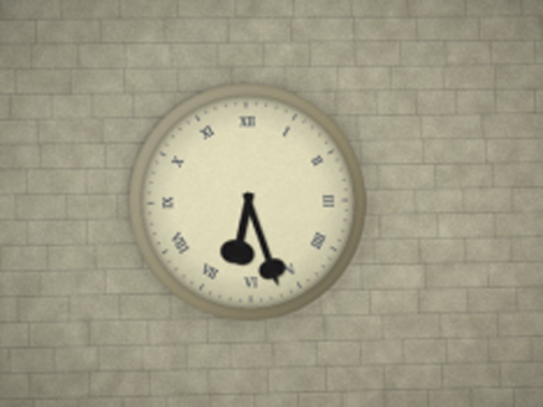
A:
h=6 m=27
